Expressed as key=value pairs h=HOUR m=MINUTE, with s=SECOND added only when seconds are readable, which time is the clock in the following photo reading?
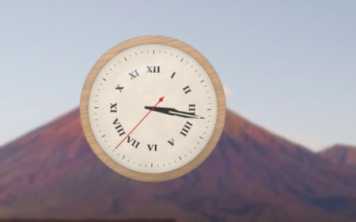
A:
h=3 m=16 s=37
